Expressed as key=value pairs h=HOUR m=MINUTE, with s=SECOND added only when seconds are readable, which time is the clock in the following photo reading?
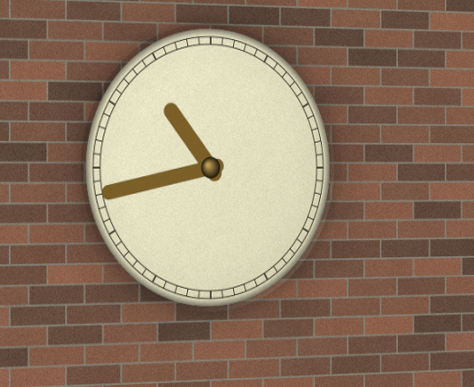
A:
h=10 m=43
